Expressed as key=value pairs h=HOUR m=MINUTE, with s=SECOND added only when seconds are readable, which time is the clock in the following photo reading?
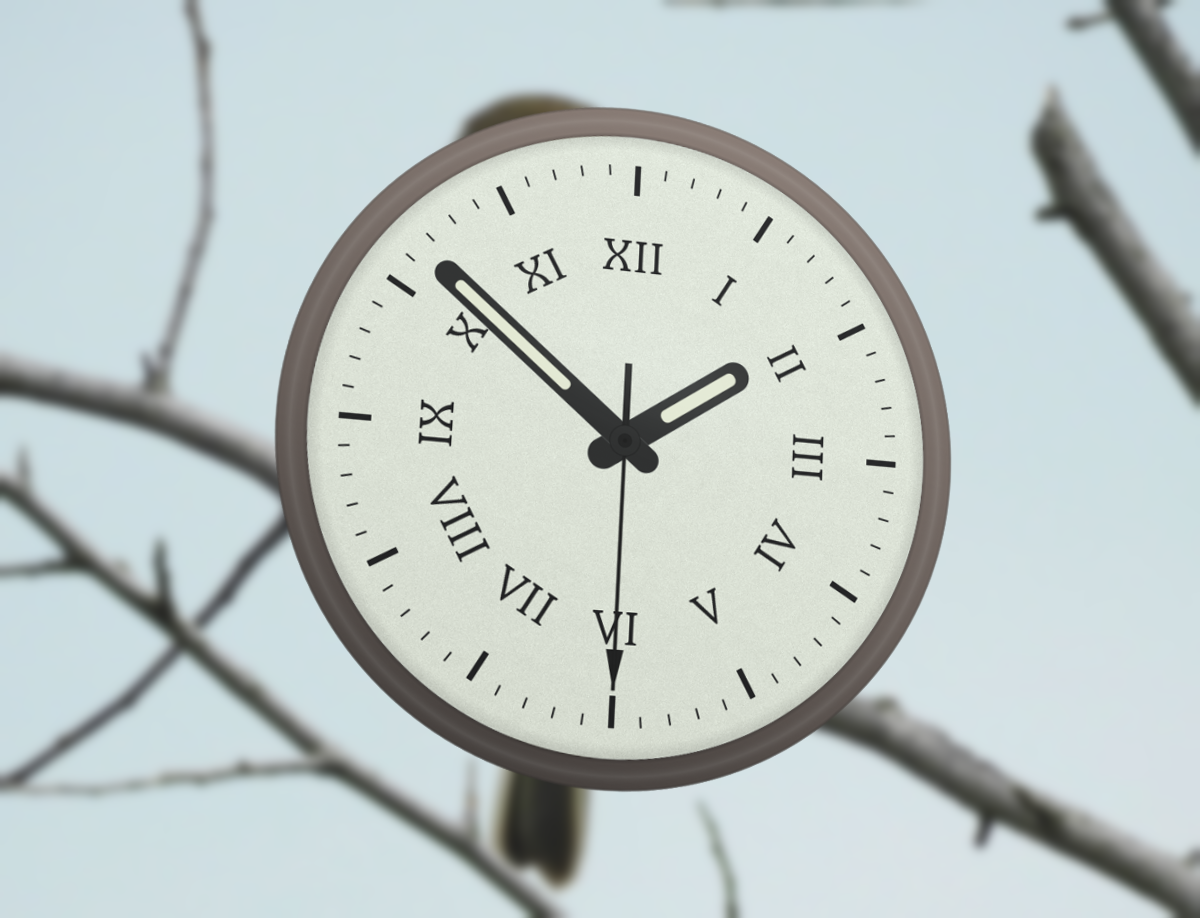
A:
h=1 m=51 s=30
